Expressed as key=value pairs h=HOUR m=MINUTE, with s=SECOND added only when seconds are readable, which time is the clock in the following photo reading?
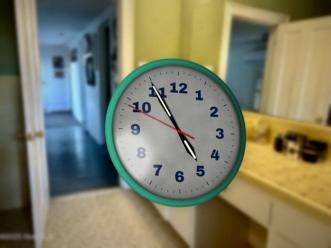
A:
h=4 m=54 s=49
